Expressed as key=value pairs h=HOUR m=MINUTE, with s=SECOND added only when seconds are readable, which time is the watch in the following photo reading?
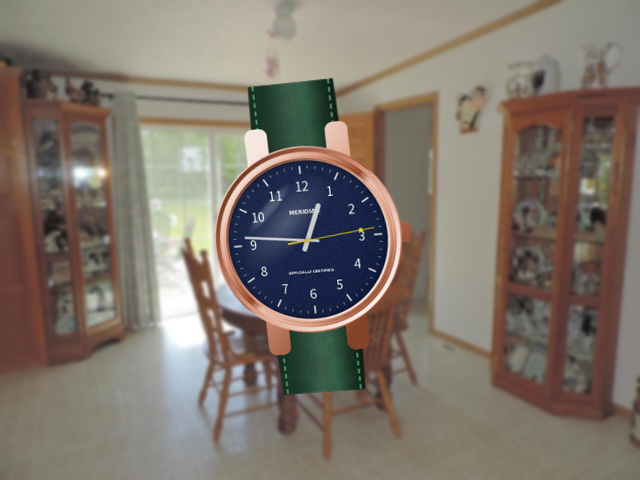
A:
h=12 m=46 s=14
